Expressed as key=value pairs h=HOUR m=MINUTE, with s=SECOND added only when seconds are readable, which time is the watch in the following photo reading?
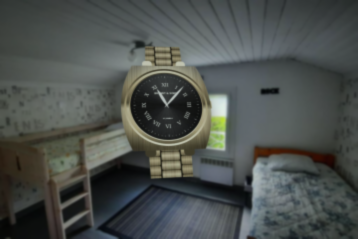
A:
h=11 m=7
